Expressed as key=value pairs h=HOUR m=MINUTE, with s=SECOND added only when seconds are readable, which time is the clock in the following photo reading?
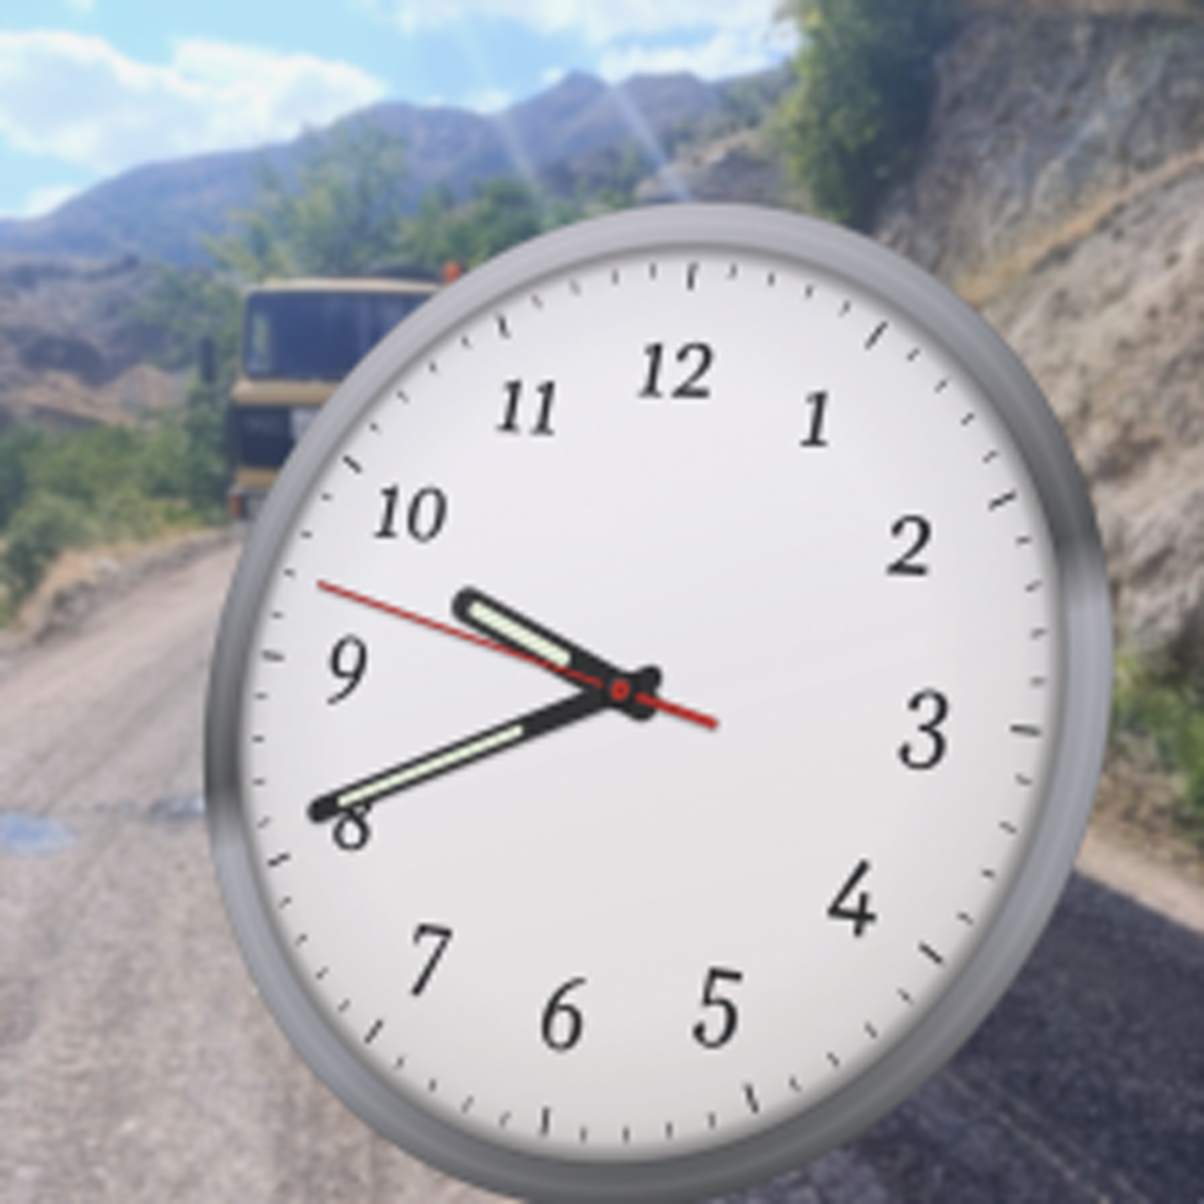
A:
h=9 m=40 s=47
